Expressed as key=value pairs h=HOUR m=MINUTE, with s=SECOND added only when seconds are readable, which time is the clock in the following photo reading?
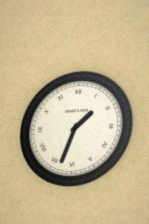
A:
h=1 m=33
